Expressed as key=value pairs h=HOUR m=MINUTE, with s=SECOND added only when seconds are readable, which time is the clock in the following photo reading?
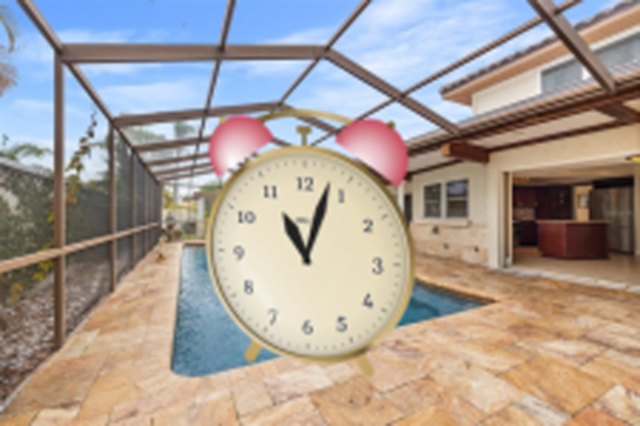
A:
h=11 m=3
